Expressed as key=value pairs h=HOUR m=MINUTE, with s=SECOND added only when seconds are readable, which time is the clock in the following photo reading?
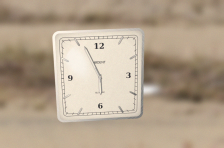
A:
h=5 m=56
